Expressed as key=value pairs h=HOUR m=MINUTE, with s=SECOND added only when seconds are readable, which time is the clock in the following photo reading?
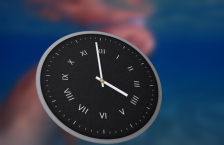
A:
h=3 m=59
